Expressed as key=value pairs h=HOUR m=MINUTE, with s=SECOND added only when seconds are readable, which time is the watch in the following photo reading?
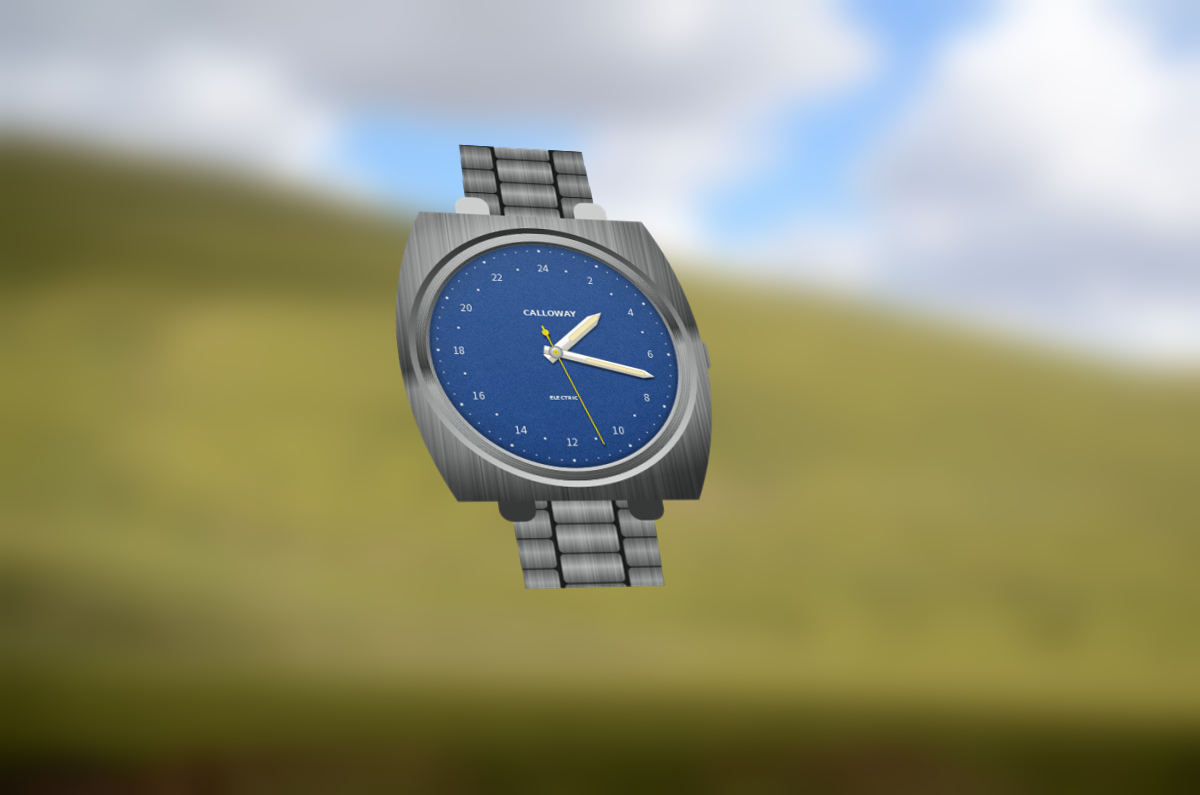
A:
h=3 m=17 s=27
